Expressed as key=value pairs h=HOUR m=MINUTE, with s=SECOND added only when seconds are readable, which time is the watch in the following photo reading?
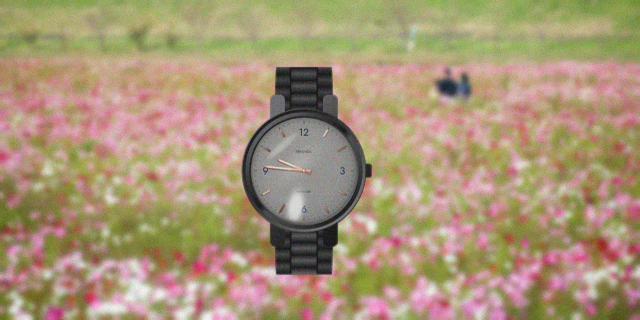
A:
h=9 m=46
